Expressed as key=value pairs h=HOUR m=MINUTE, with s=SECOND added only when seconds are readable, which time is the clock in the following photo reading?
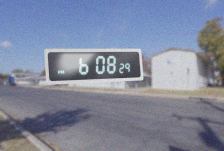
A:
h=6 m=8 s=29
